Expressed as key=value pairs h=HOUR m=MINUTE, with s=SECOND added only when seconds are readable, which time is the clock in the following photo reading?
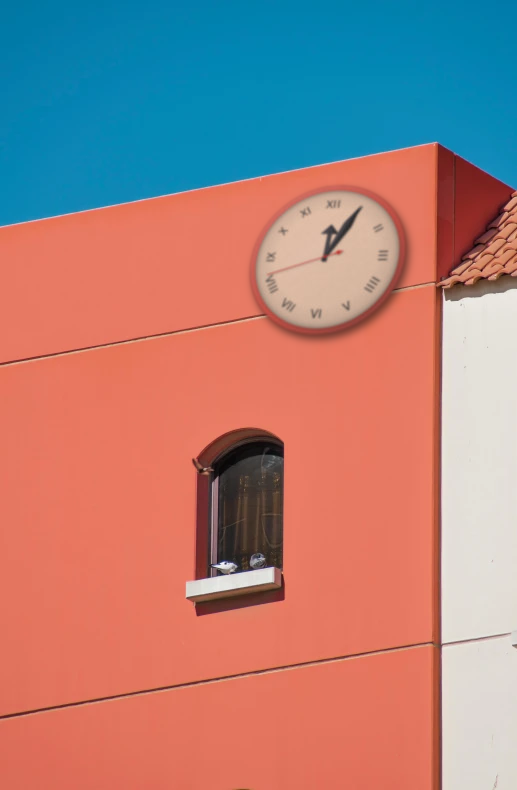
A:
h=12 m=4 s=42
